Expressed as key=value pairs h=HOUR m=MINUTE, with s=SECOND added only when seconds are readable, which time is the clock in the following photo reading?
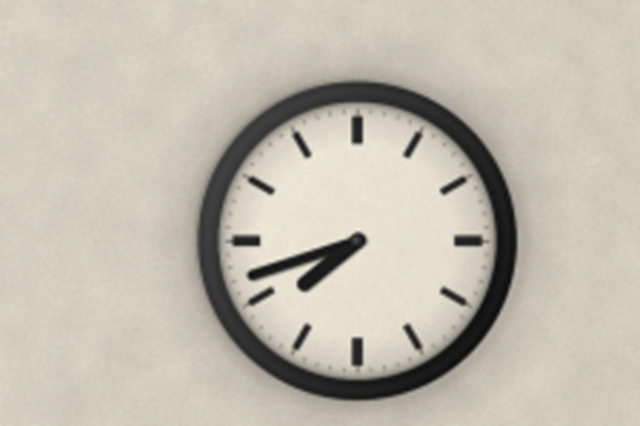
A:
h=7 m=42
